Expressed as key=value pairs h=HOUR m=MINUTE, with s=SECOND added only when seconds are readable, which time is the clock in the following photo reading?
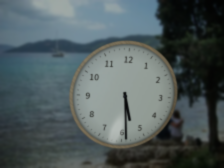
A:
h=5 m=29
